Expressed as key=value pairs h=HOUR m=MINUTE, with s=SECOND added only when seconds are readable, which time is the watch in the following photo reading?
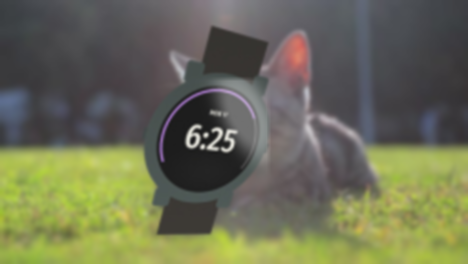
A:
h=6 m=25
